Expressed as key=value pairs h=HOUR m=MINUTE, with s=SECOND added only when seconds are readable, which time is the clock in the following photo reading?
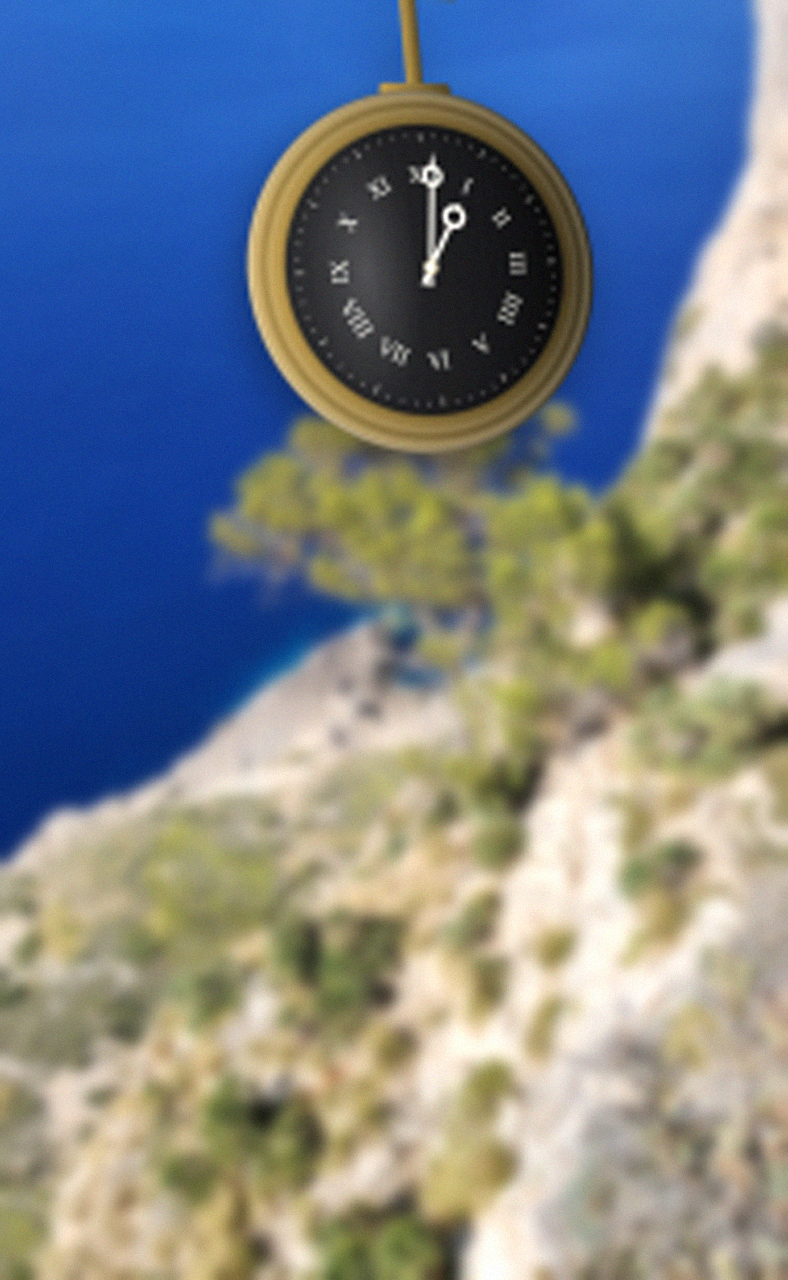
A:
h=1 m=1
